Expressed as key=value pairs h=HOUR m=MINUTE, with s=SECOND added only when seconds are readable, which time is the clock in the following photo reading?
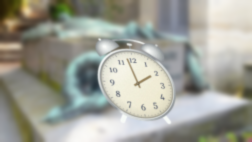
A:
h=1 m=58
